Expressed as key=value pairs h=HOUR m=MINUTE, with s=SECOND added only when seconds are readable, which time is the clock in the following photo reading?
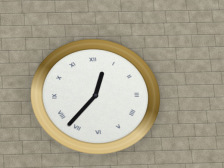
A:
h=12 m=37
